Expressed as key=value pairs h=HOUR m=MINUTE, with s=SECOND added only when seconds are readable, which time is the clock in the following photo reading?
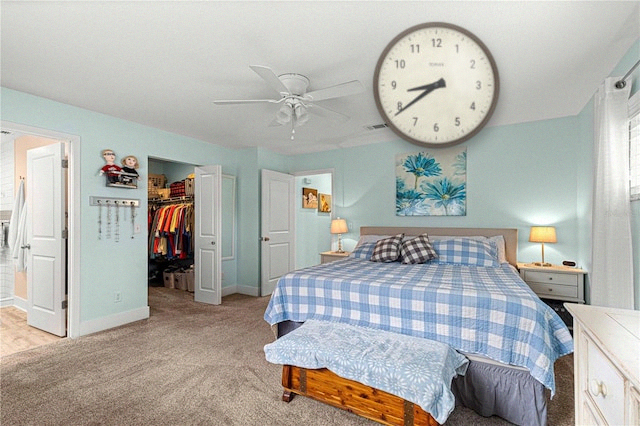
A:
h=8 m=39
